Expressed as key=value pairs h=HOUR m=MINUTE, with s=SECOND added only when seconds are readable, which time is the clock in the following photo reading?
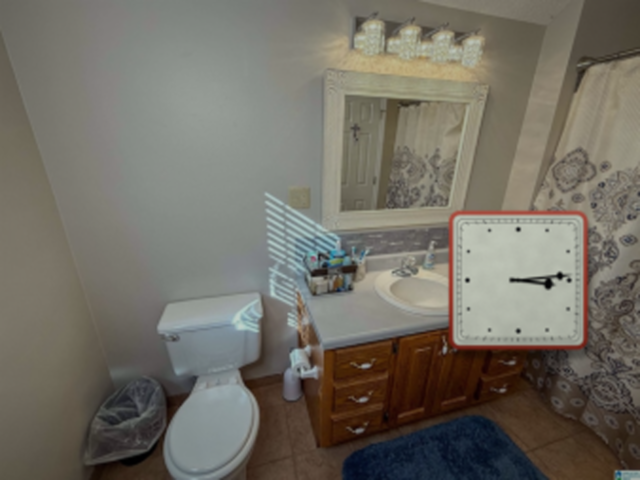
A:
h=3 m=14
